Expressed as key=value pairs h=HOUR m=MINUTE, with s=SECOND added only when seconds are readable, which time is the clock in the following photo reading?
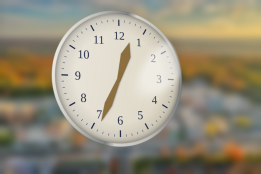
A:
h=12 m=34
